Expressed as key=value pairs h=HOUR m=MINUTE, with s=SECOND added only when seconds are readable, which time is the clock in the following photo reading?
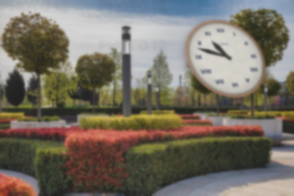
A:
h=10 m=48
